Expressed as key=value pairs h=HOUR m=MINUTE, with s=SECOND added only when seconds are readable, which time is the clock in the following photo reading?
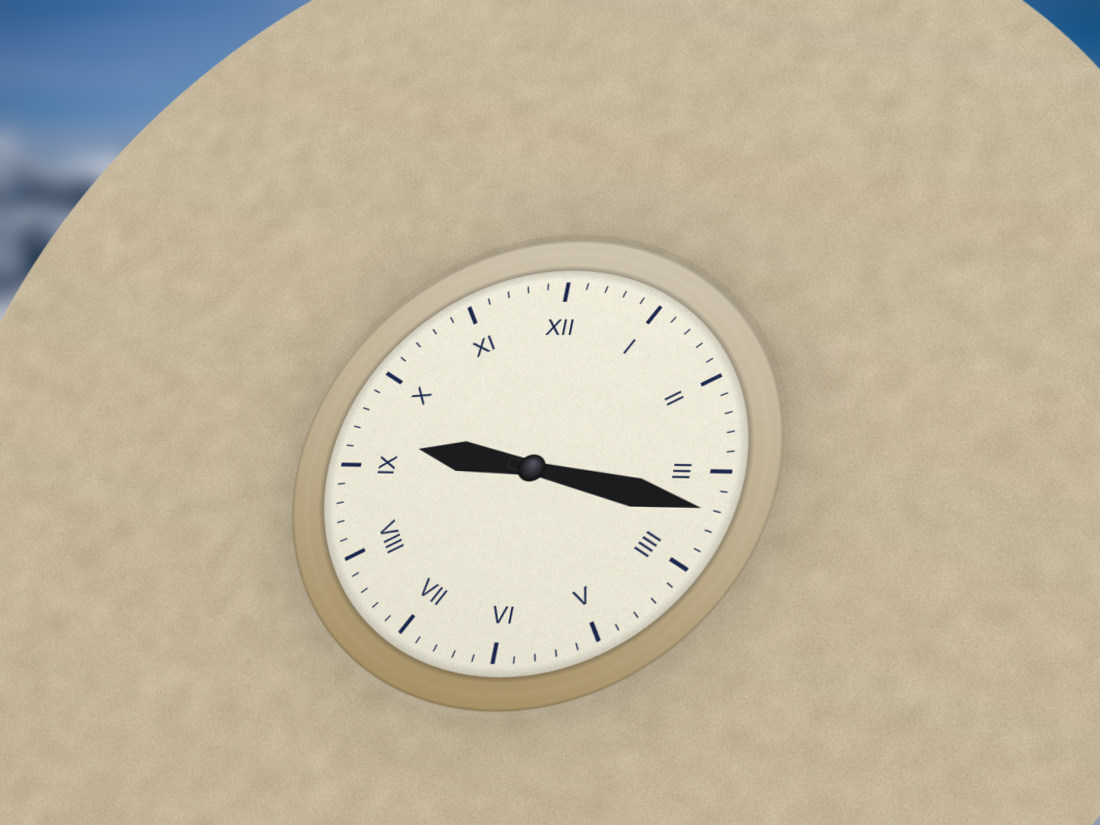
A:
h=9 m=17
